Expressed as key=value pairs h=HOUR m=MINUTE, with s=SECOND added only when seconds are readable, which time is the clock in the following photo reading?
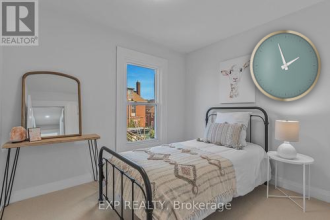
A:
h=1 m=57
